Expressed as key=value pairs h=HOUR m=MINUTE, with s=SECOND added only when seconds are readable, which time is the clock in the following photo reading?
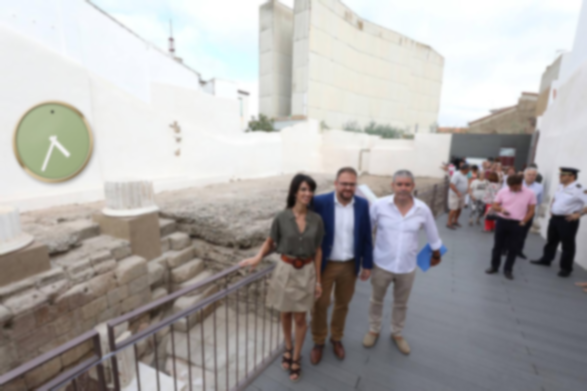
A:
h=4 m=34
